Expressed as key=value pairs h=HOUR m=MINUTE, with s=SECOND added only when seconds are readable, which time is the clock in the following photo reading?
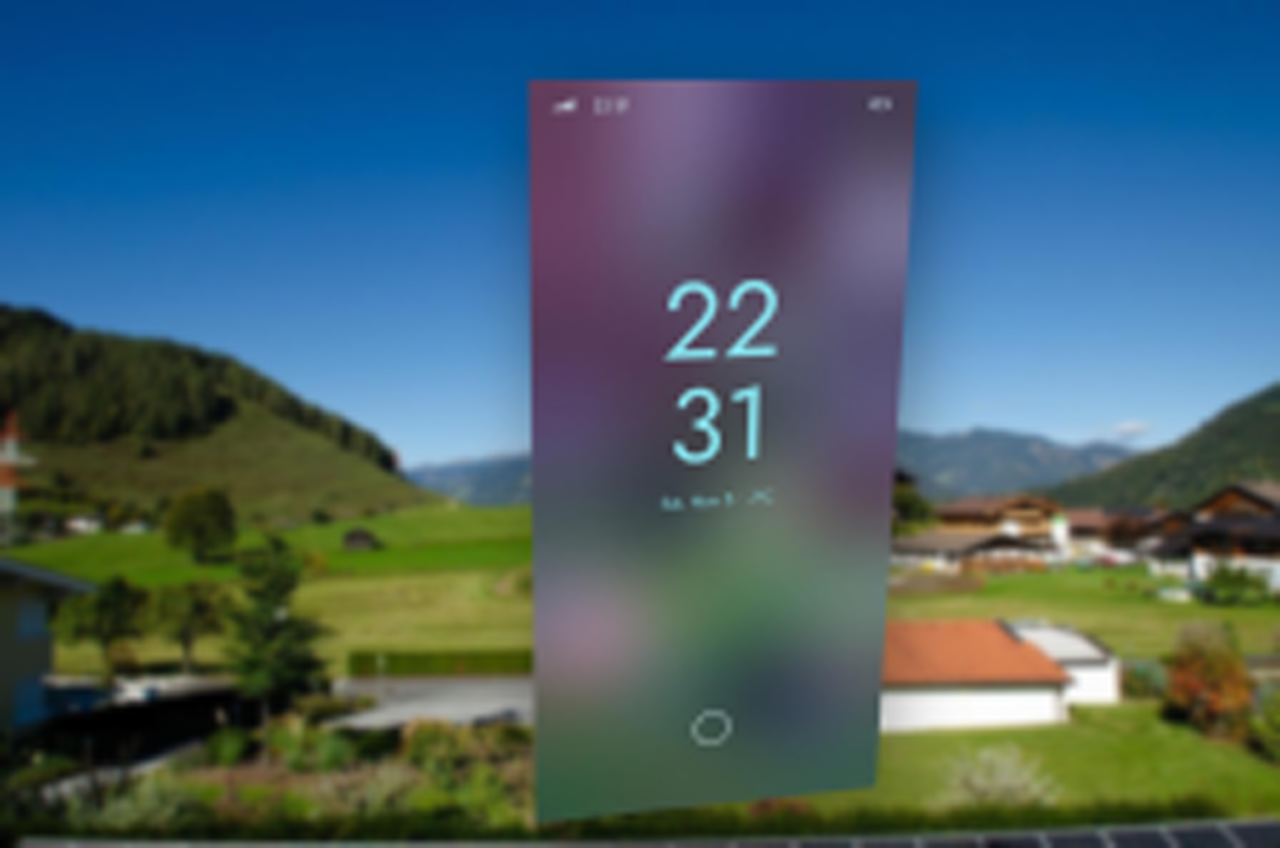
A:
h=22 m=31
